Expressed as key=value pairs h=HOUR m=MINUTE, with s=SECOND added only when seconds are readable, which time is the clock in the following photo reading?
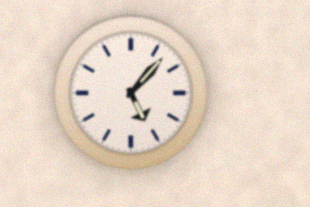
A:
h=5 m=7
